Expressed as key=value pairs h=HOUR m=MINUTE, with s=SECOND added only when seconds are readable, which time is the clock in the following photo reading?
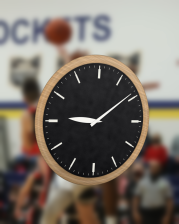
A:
h=9 m=9
